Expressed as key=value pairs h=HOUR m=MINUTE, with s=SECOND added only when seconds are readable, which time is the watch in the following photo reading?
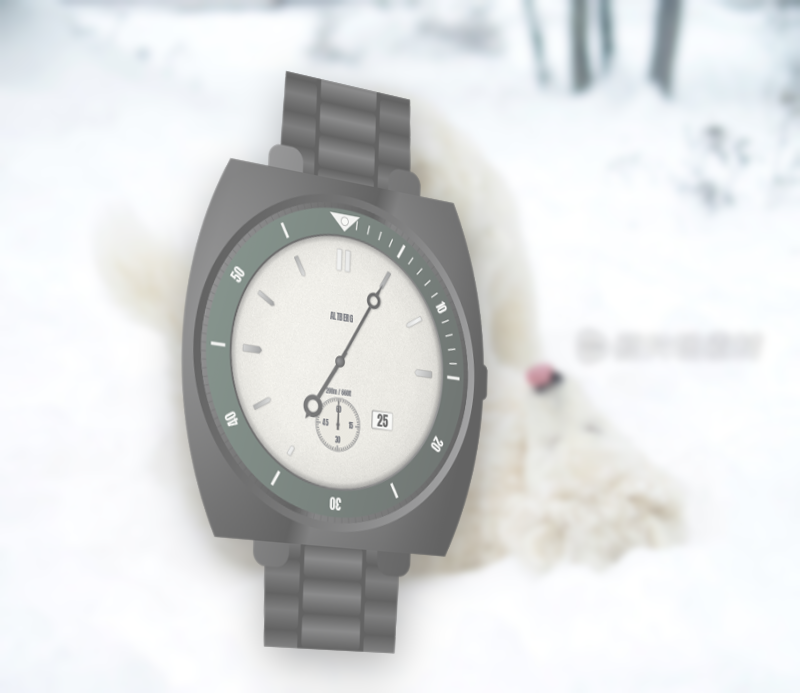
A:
h=7 m=5
